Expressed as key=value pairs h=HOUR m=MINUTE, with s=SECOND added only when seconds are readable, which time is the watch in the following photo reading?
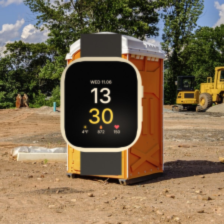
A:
h=13 m=30
